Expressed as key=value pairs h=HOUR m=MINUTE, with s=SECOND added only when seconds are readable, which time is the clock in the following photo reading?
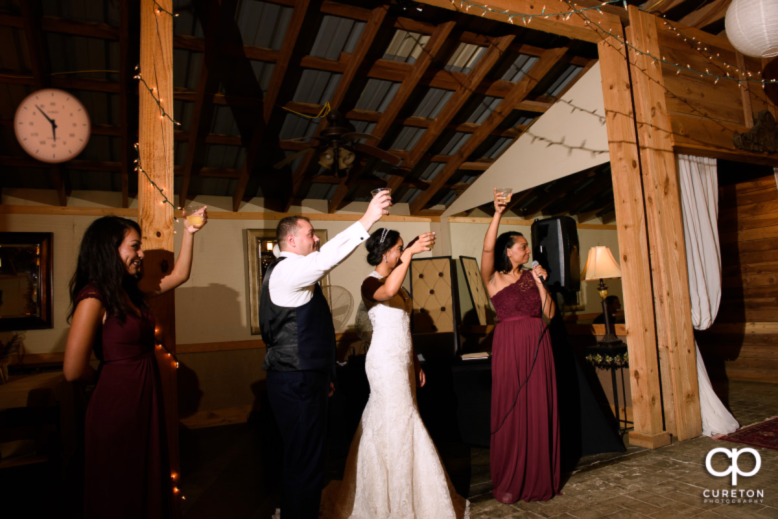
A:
h=5 m=53
